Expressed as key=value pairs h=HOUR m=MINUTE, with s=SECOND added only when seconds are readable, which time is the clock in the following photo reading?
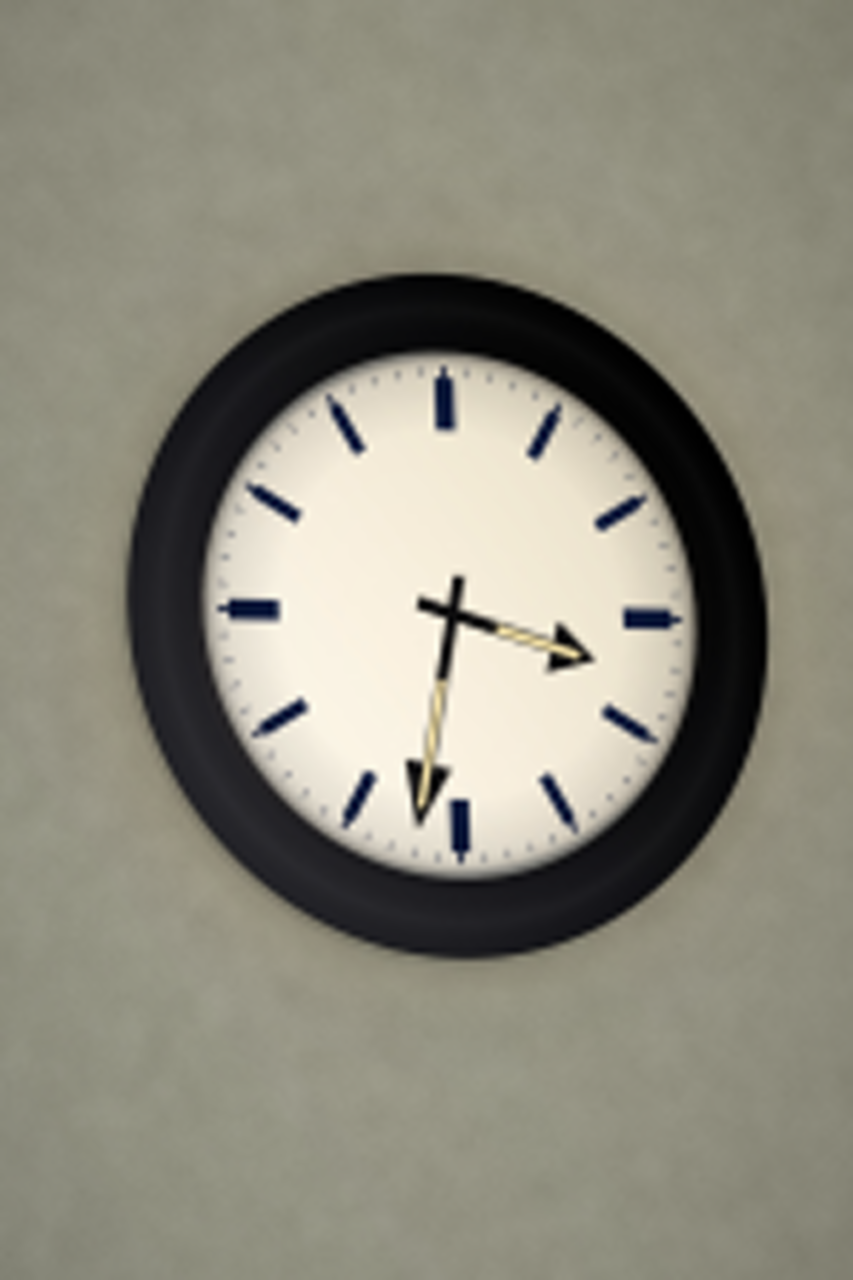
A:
h=3 m=32
